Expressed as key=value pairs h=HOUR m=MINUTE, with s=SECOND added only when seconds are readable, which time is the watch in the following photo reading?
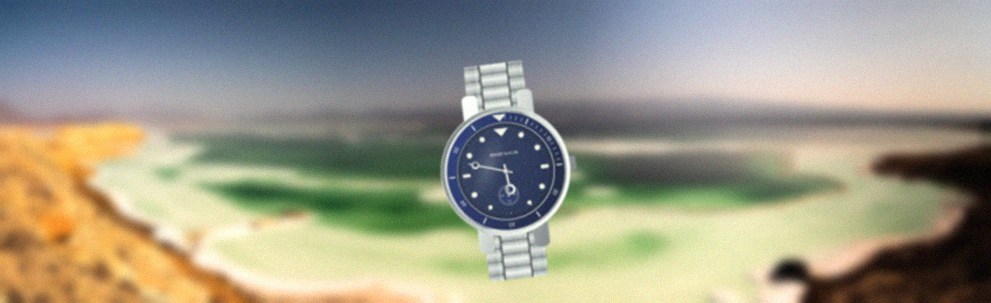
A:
h=5 m=48
